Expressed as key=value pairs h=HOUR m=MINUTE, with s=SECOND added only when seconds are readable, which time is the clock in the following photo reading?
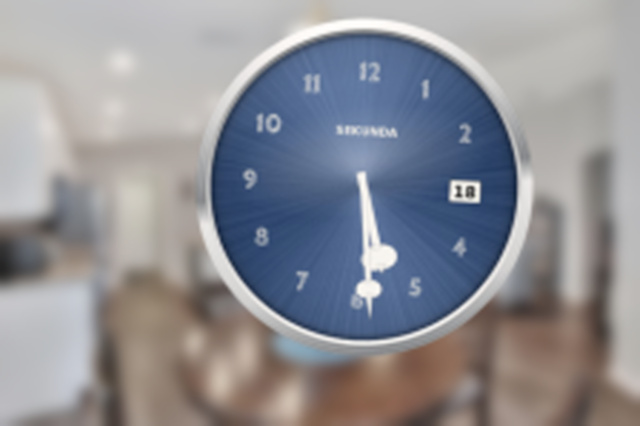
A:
h=5 m=29
